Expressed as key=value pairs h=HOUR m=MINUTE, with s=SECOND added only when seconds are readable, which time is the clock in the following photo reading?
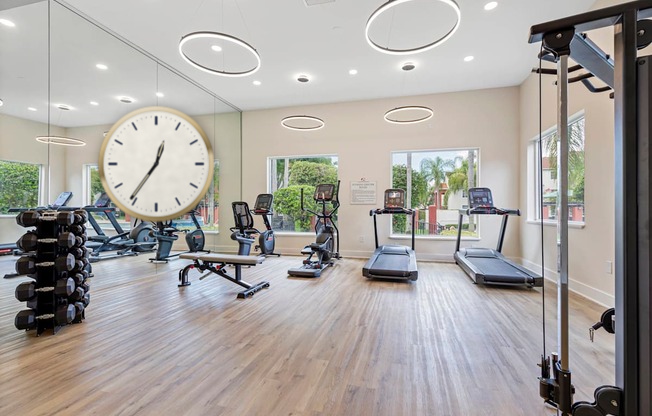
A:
h=12 m=36
